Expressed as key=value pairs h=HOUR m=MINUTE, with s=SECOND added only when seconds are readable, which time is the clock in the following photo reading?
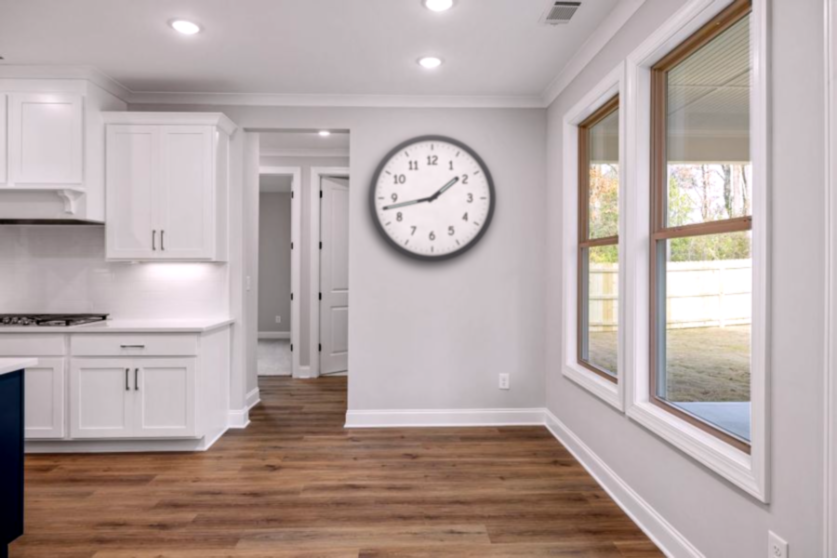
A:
h=1 m=43
